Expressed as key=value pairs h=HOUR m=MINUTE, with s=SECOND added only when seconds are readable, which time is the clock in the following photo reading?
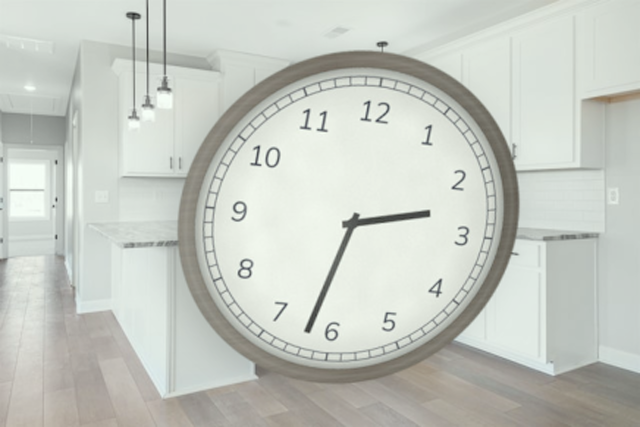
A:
h=2 m=32
